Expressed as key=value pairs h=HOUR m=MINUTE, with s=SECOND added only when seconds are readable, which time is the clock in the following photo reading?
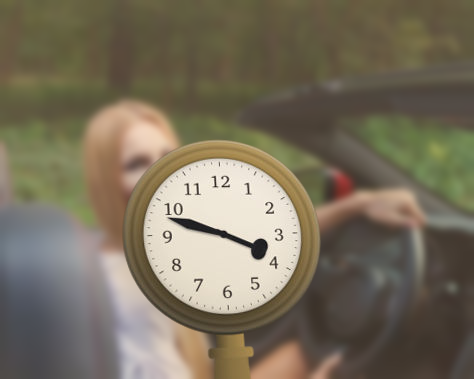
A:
h=3 m=48
